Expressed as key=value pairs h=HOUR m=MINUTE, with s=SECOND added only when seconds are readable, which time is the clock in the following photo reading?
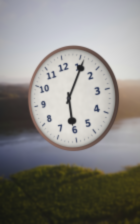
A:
h=6 m=6
